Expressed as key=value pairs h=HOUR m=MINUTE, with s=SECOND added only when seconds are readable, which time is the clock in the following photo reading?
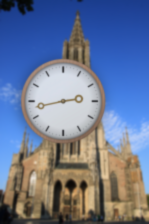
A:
h=2 m=43
